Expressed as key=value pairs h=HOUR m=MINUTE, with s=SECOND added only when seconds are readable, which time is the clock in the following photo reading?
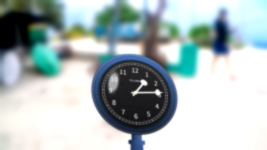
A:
h=1 m=14
